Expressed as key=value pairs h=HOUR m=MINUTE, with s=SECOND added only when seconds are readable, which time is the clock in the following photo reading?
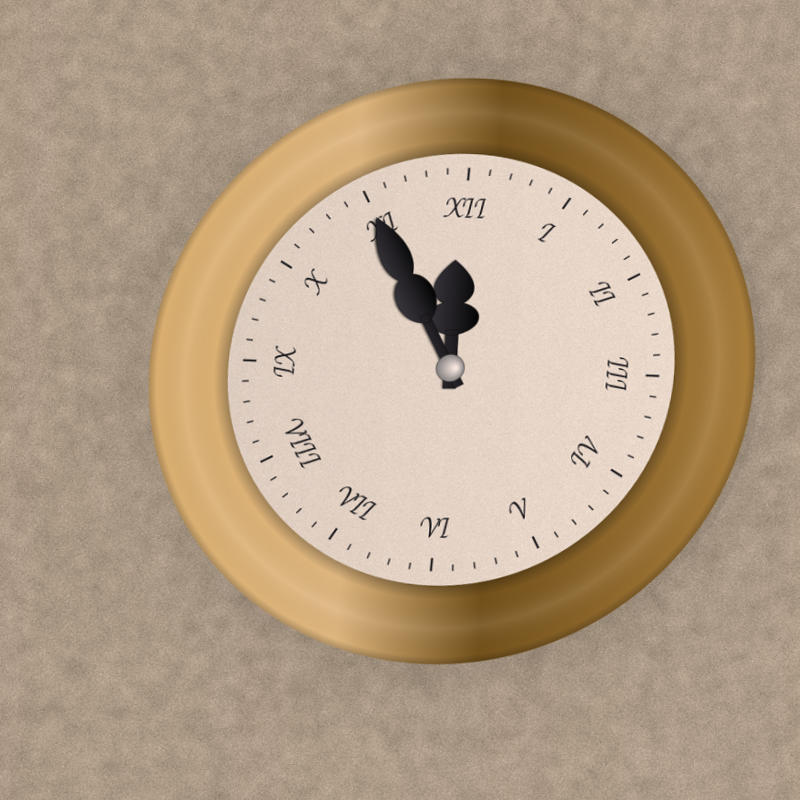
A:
h=11 m=55
